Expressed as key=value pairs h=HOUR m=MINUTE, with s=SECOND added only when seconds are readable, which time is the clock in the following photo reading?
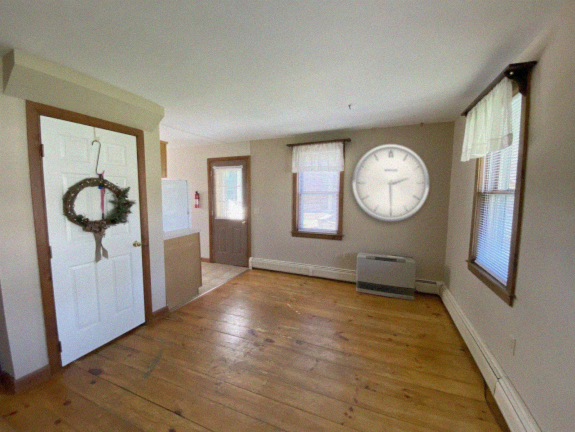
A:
h=2 m=30
